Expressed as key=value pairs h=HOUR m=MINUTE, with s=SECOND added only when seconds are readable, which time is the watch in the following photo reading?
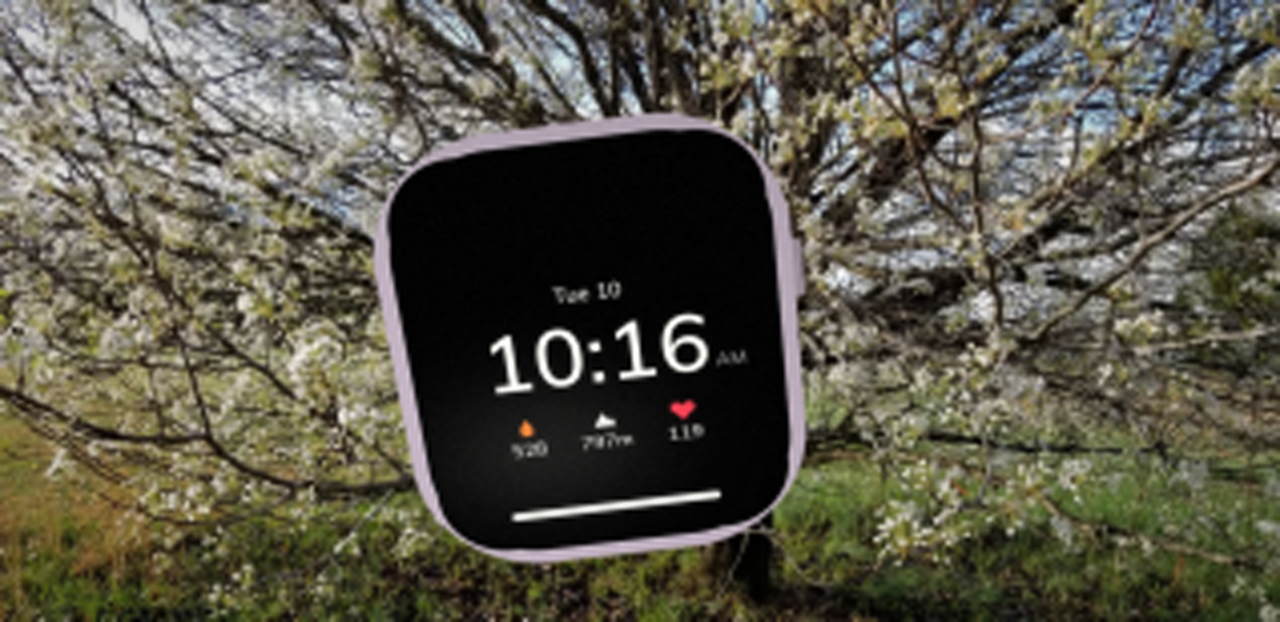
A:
h=10 m=16
